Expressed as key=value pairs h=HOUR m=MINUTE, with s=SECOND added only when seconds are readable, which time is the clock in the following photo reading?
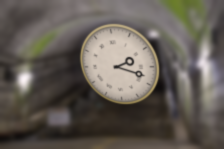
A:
h=2 m=18
